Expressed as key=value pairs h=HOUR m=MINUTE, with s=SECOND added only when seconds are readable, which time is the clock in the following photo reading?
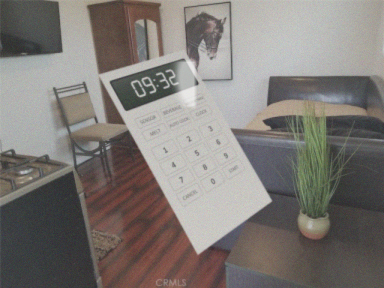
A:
h=9 m=32
